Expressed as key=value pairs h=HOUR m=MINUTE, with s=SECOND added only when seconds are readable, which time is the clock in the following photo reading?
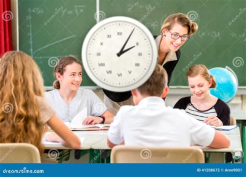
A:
h=2 m=5
